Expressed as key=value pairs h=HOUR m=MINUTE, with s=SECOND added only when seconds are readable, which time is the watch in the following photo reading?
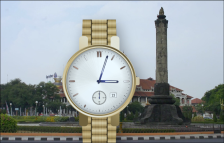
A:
h=3 m=3
